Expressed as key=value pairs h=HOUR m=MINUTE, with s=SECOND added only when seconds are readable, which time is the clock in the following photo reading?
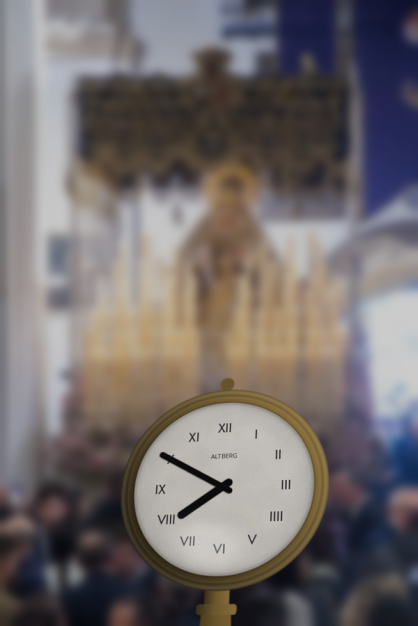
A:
h=7 m=50
